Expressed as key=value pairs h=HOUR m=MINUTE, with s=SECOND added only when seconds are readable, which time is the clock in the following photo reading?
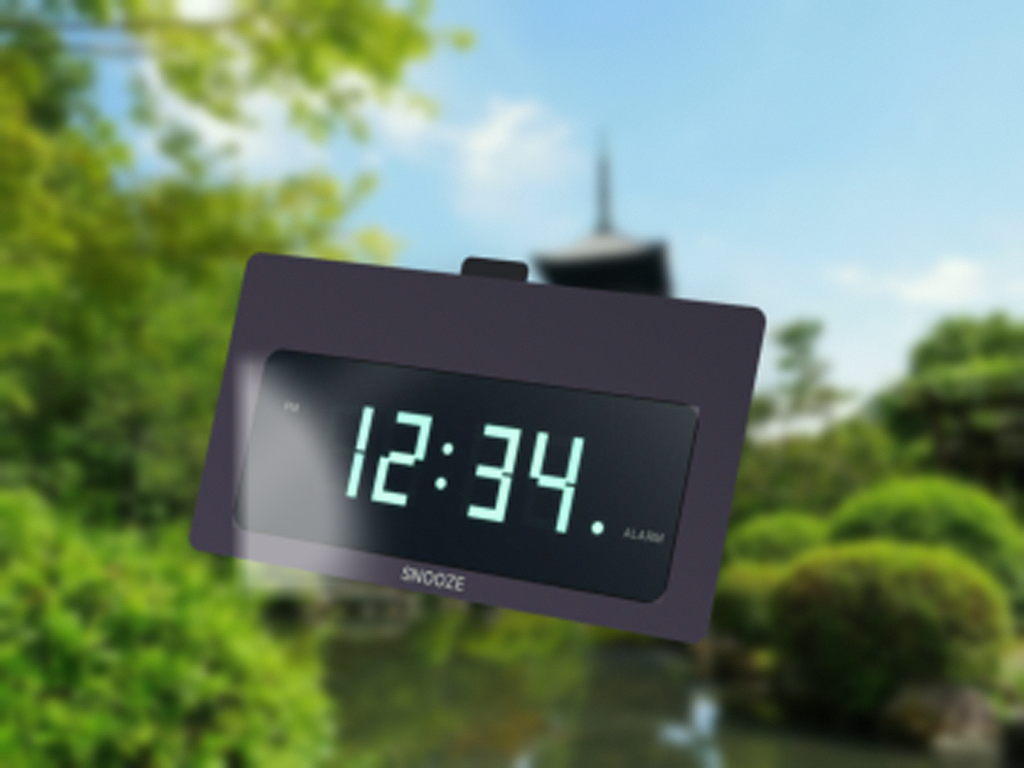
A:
h=12 m=34
